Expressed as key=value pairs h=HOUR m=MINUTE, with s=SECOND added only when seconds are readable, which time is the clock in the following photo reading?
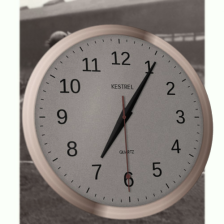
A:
h=7 m=5 s=30
